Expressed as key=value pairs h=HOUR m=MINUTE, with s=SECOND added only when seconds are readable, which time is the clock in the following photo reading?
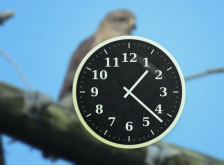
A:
h=1 m=22
